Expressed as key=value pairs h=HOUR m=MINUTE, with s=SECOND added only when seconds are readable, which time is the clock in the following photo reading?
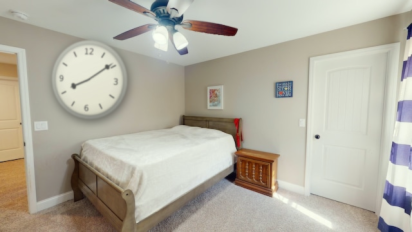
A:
h=8 m=9
